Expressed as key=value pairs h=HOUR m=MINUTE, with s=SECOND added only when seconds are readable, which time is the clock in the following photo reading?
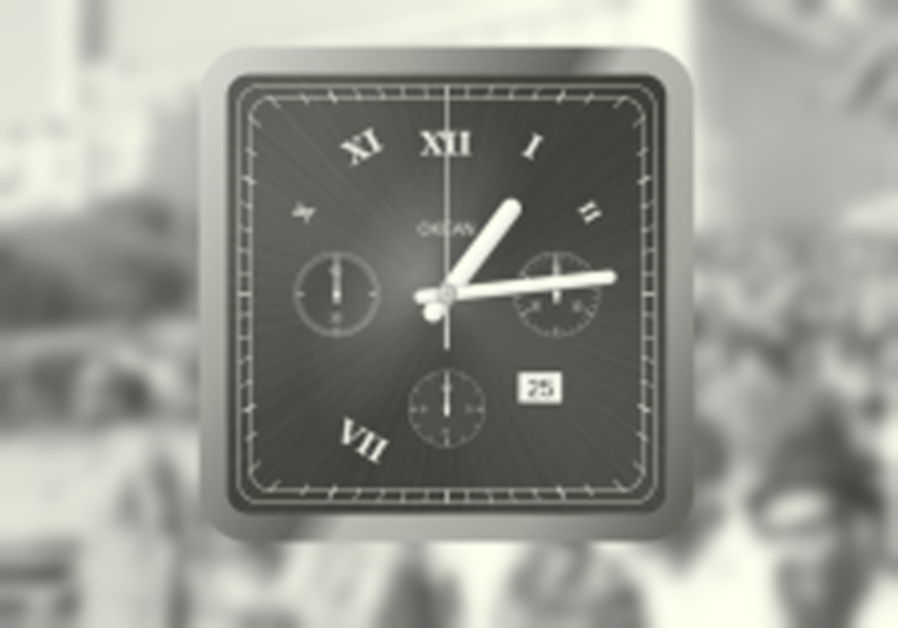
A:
h=1 m=14
